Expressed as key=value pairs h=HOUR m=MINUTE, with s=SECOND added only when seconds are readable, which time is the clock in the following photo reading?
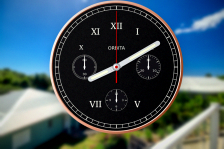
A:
h=8 m=10
